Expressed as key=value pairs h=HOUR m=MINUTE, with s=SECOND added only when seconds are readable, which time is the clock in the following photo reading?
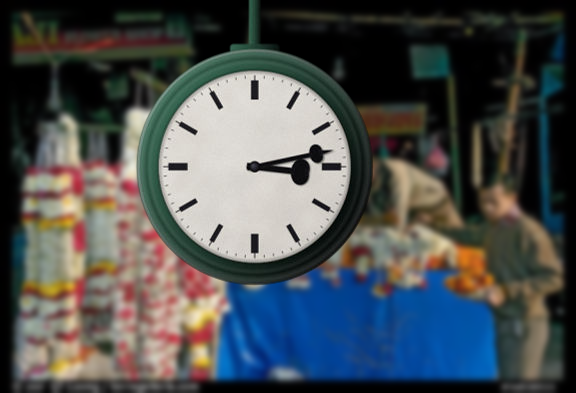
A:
h=3 m=13
